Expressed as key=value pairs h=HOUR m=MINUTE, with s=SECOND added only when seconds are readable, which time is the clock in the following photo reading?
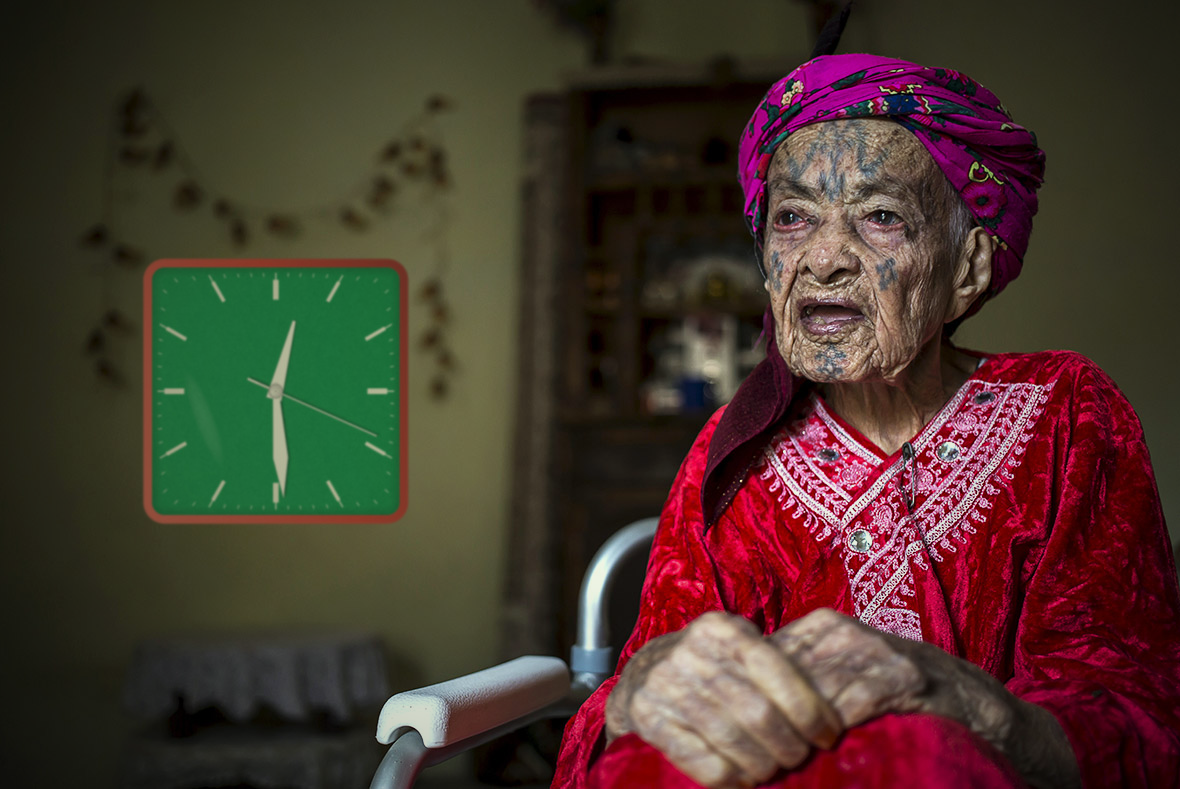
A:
h=12 m=29 s=19
